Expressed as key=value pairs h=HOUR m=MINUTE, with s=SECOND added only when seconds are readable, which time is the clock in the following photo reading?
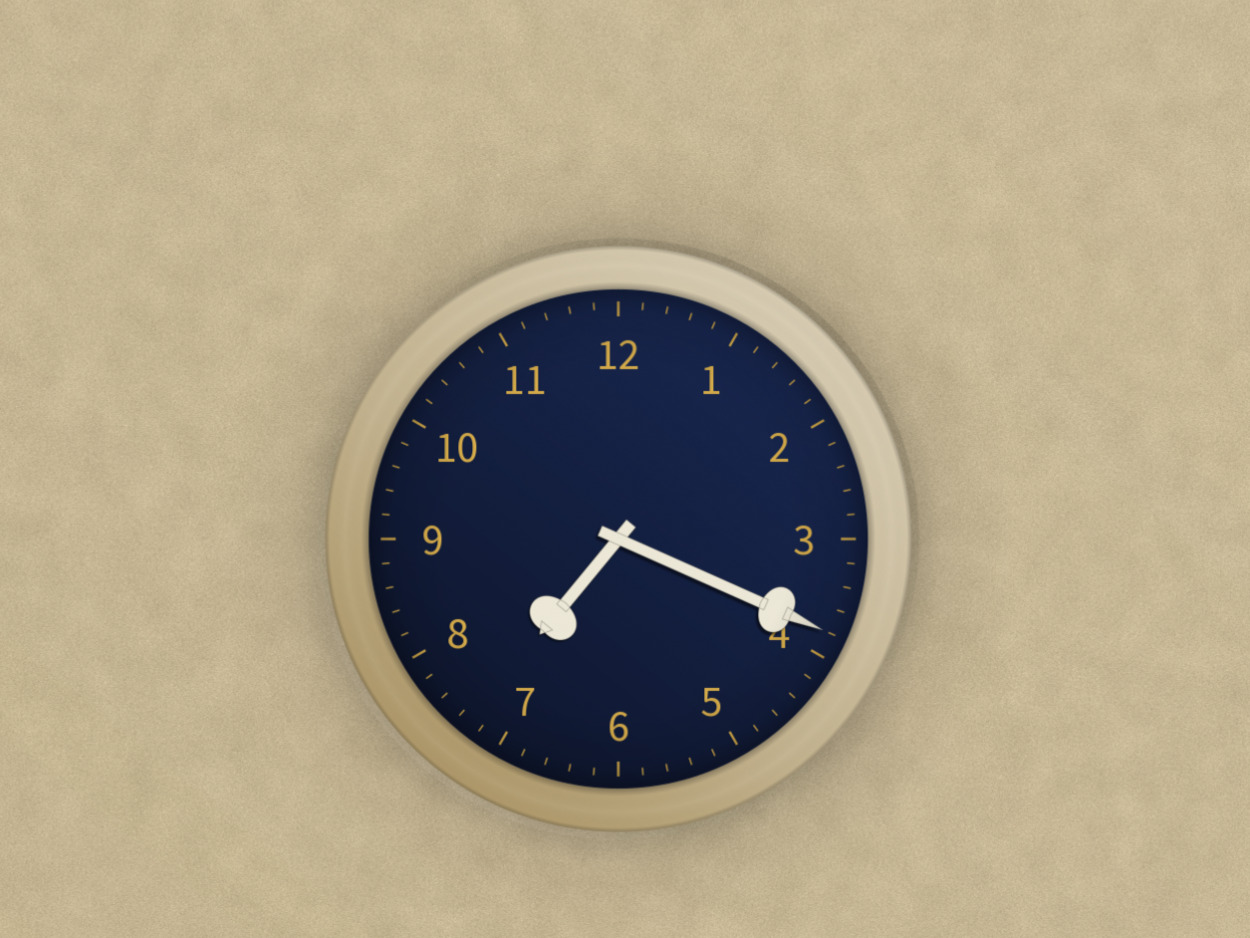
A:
h=7 m=19
